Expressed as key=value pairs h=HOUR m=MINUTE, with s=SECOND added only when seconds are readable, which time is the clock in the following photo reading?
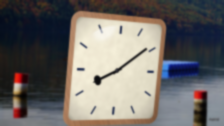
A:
h=8 m=9
